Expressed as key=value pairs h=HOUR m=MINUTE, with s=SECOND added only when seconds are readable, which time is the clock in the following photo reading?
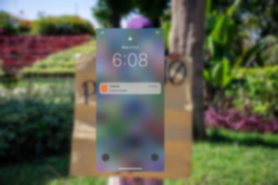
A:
h=6 m=8
